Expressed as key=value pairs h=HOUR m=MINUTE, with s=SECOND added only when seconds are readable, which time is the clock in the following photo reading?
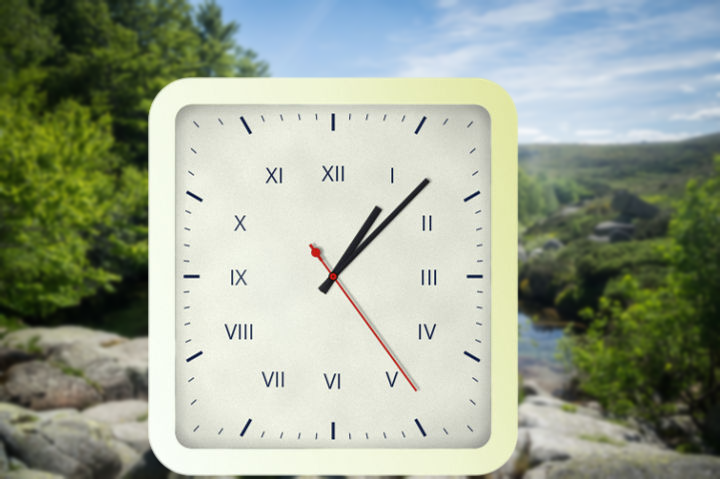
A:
h=1 m=7 s=24
